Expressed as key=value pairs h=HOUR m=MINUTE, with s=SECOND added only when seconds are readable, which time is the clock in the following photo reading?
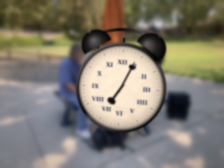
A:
h=7 m=4
